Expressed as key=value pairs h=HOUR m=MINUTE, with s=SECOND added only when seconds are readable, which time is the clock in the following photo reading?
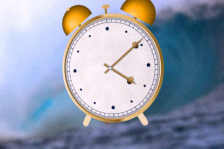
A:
h=4 m=9
